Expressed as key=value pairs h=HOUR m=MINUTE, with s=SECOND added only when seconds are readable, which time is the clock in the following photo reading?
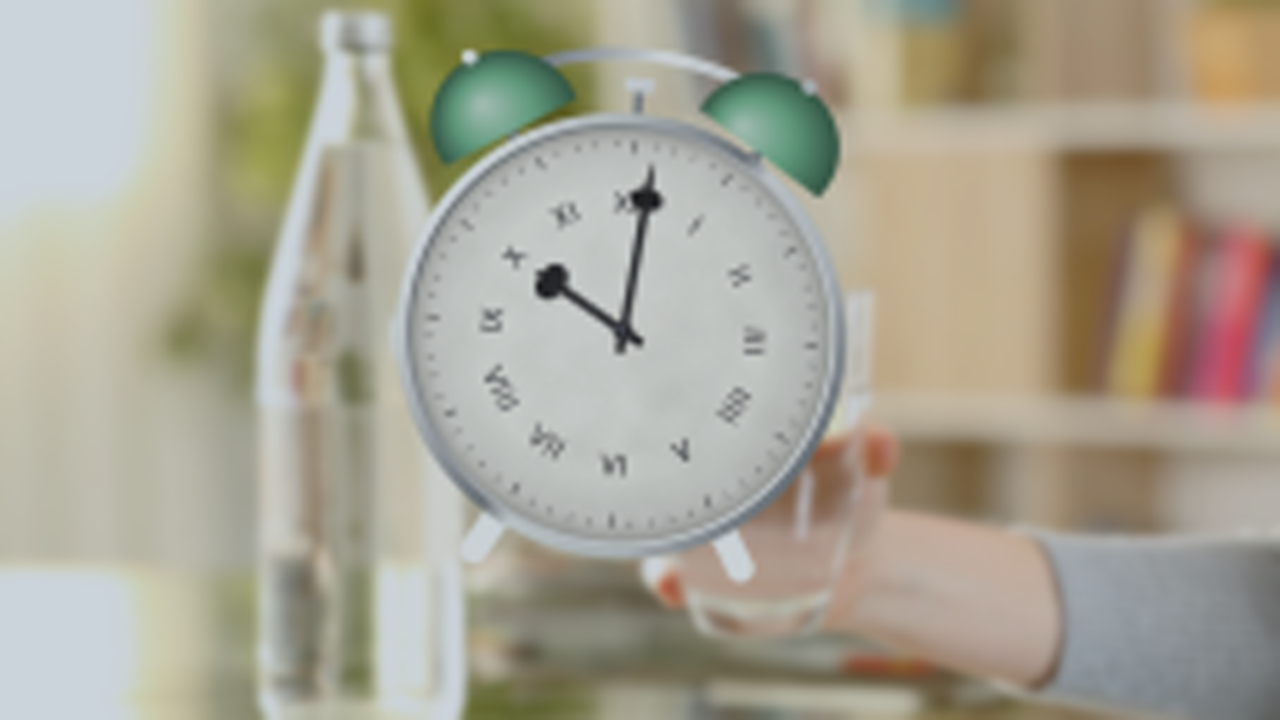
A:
h=10 m=1
